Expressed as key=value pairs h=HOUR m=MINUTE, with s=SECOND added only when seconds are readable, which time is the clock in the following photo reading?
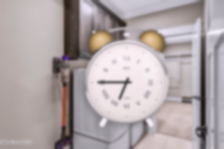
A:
h=6 m=45
